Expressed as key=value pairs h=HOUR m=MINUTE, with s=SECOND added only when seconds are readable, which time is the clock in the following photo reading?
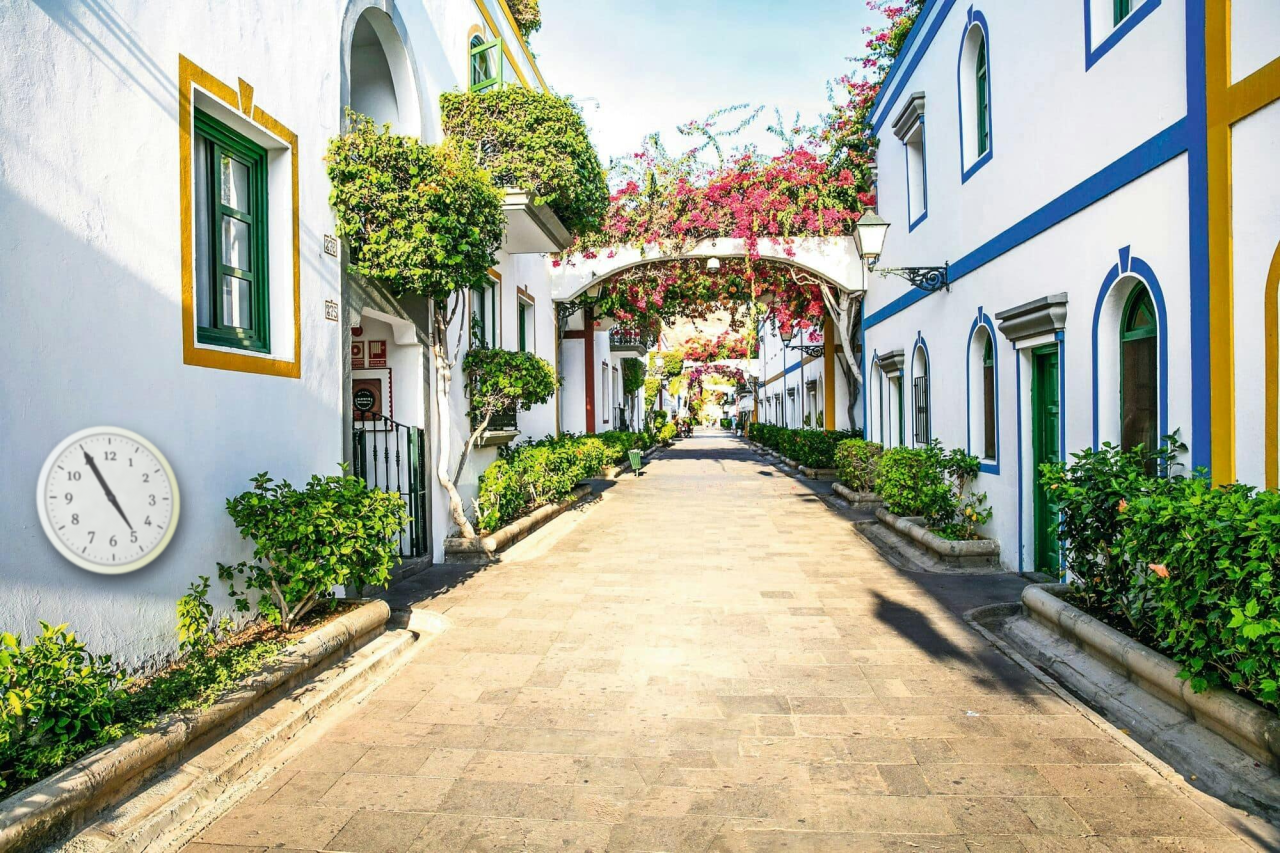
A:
h=4 m=55
